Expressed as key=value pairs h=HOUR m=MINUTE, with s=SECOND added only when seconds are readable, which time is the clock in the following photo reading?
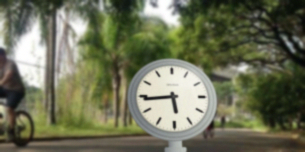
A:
h=5 m=44
